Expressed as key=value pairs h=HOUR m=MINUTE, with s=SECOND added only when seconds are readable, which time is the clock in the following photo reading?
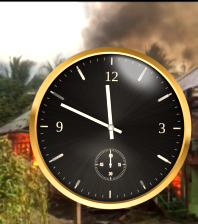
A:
h=11 m=49
